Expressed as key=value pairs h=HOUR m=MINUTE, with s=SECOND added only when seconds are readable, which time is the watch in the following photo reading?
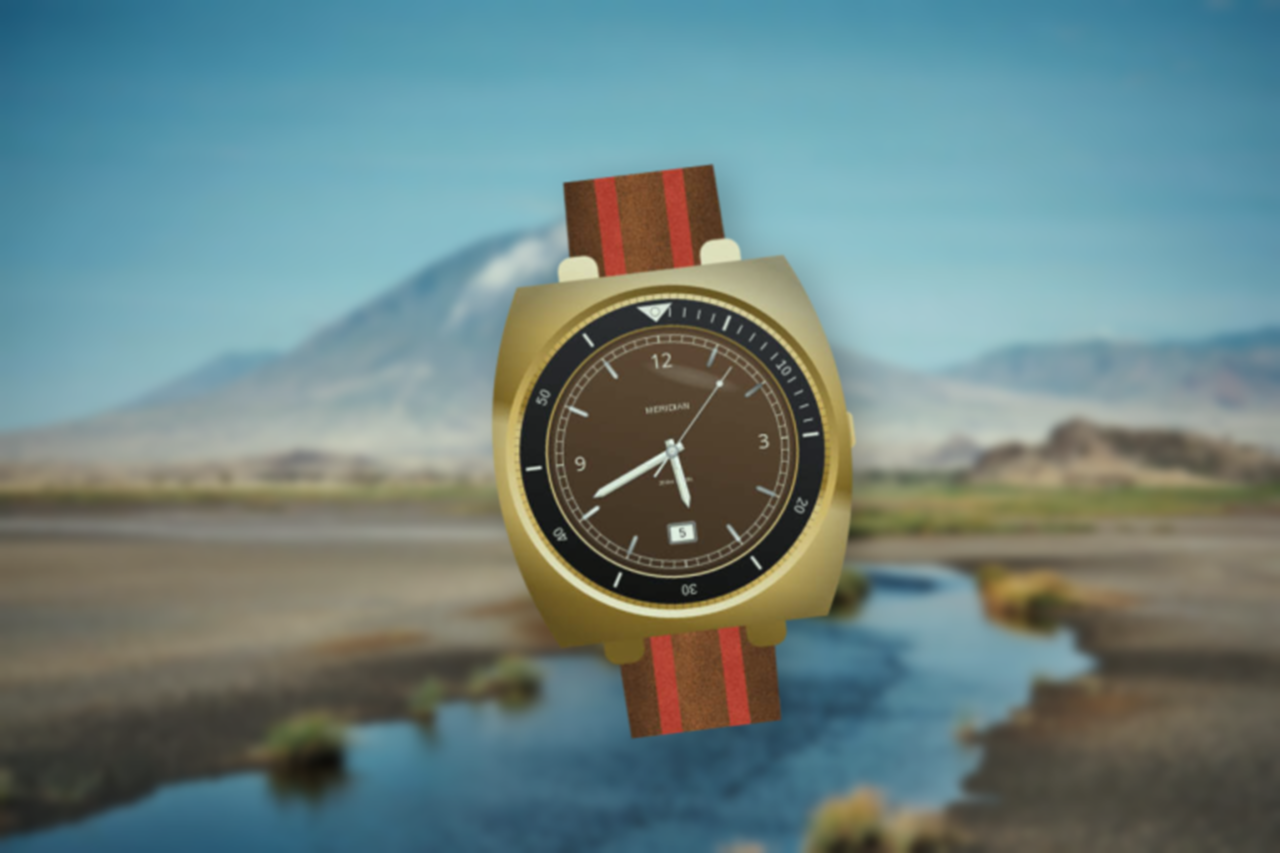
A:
h=5 m=41 s=7
